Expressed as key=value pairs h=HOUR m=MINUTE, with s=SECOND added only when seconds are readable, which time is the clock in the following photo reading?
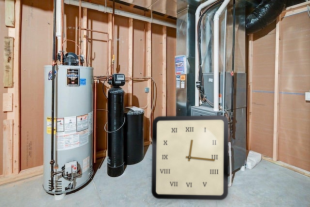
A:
h=12 m=16
